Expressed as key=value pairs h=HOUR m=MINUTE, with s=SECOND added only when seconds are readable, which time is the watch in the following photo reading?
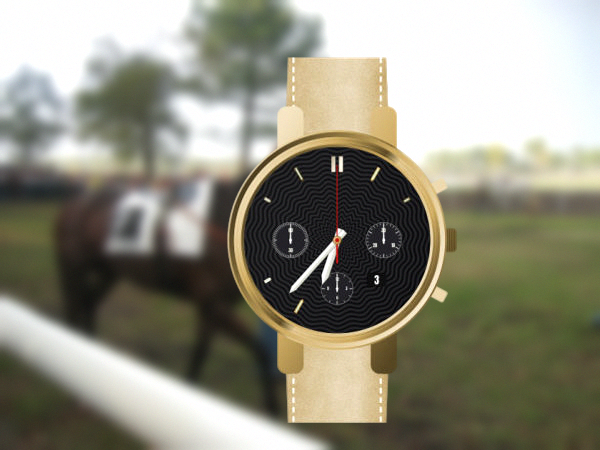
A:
h=6 m=37
